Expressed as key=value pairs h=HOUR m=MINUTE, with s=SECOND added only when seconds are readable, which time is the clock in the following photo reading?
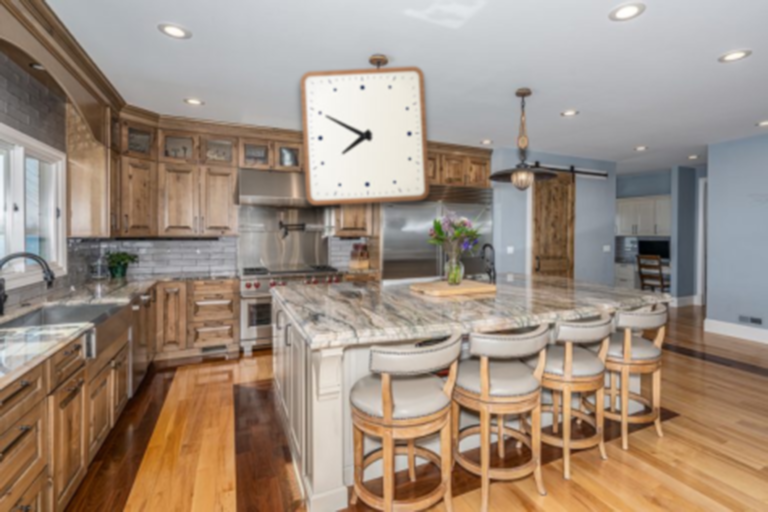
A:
h=7 m=50
